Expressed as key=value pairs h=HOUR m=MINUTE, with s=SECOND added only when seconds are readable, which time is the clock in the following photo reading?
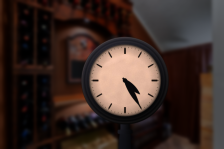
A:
h=4 m=25
